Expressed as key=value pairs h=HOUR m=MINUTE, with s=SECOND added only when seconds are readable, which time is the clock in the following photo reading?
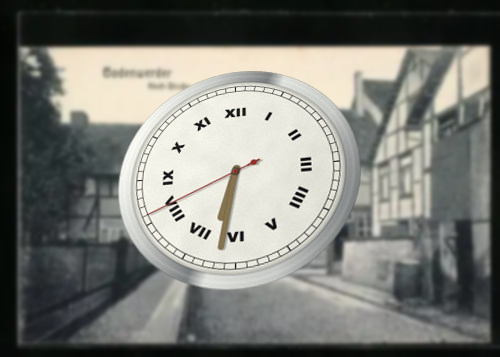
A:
h=6 m=31 s=41
